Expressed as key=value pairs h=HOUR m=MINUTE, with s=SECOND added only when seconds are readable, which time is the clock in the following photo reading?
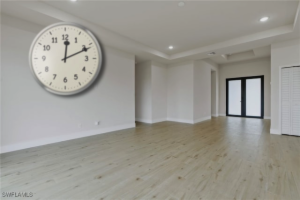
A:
h=12 m=11
